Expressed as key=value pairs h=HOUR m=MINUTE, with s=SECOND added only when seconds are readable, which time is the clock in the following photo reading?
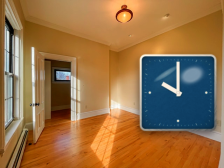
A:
h=10 m=0
